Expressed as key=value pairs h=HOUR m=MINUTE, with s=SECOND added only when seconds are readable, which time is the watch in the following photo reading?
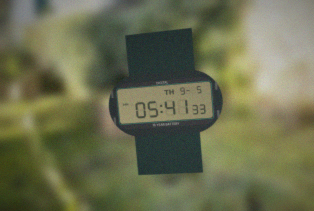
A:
h=5 m=41 s=33
